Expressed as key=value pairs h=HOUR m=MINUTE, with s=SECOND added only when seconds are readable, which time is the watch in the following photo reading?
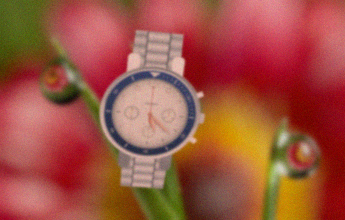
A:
h=5 m=22
